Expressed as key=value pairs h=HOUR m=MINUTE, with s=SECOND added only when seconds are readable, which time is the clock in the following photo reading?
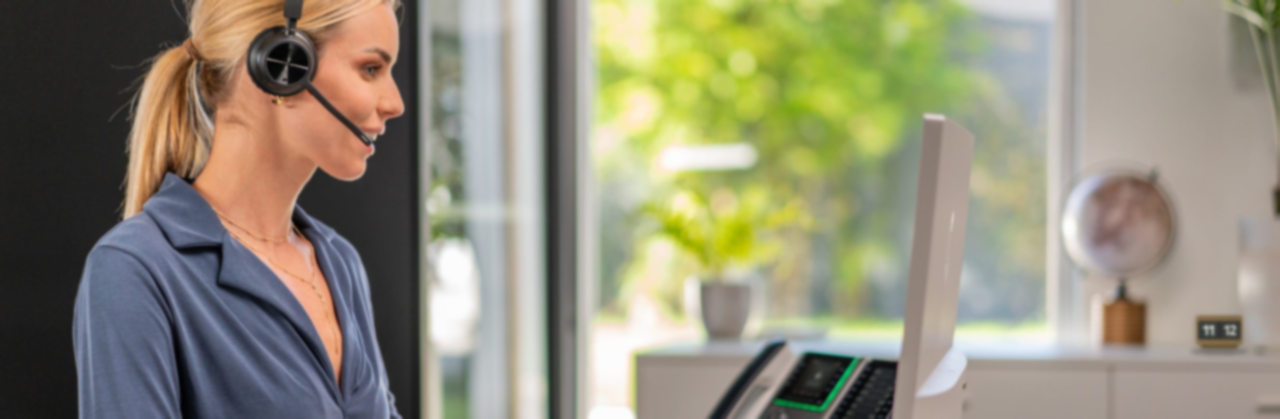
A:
h=11 m=12
